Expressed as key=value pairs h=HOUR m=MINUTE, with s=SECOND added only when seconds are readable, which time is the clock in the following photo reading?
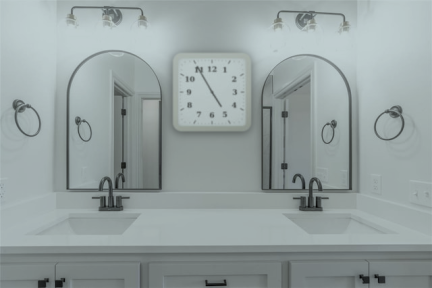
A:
h=4 m=55
